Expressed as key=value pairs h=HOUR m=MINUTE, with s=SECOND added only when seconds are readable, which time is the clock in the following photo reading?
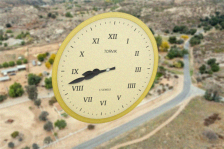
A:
h=8 m=42
